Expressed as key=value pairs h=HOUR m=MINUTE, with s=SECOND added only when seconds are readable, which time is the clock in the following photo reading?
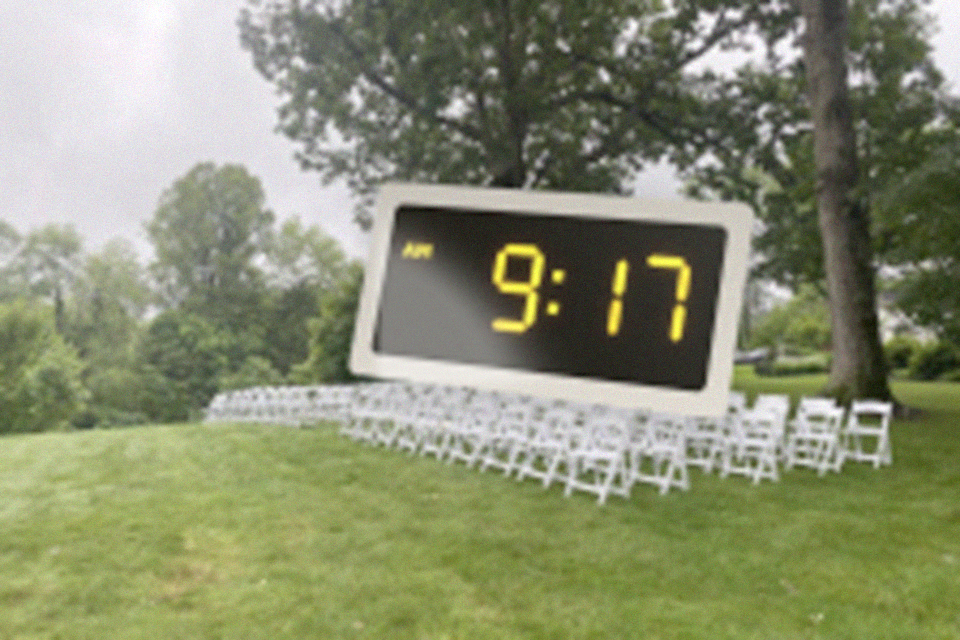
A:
h=9 m=17
